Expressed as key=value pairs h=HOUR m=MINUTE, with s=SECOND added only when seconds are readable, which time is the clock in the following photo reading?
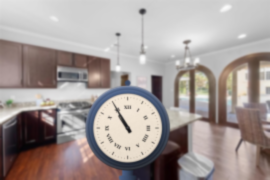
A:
h=10 m=55
